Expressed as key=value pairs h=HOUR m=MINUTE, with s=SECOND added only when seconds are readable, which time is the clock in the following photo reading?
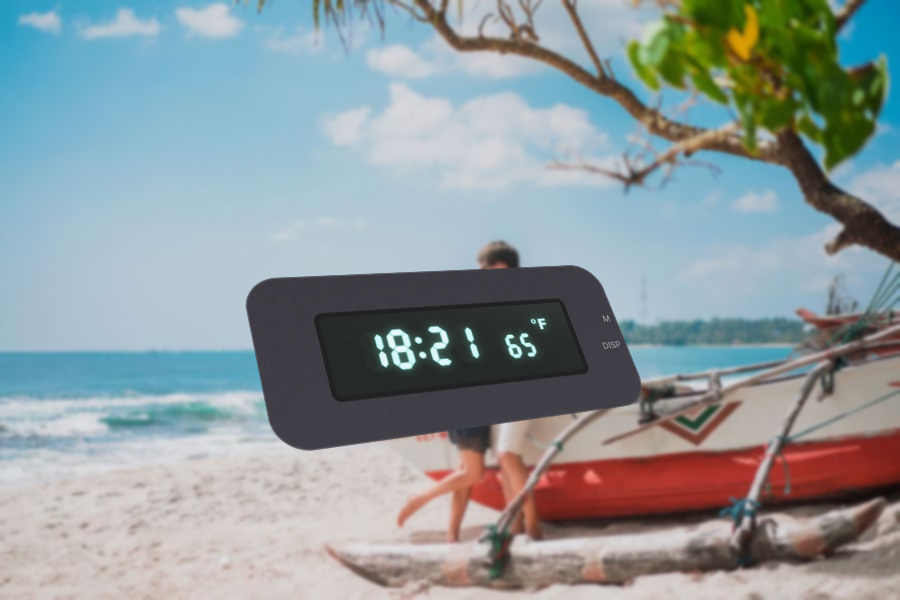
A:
h=18 m=21
